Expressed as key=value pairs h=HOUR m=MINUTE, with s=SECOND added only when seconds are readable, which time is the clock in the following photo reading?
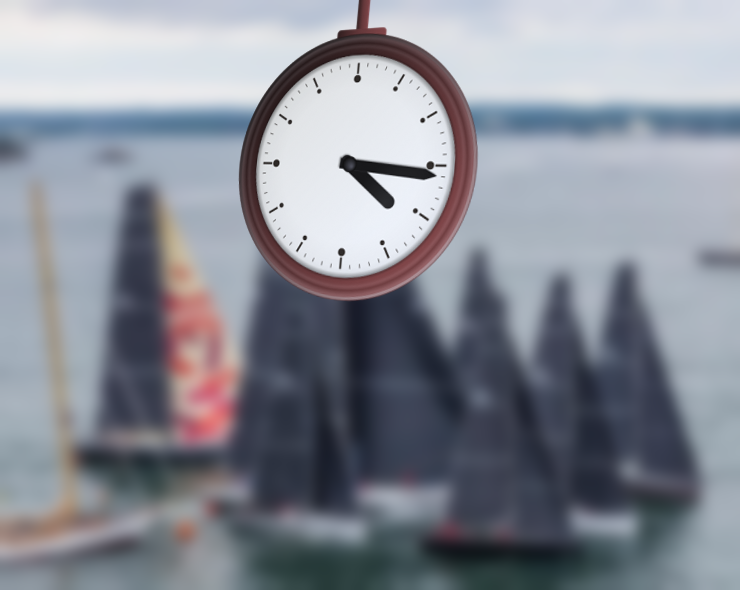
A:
h=4 m=16
